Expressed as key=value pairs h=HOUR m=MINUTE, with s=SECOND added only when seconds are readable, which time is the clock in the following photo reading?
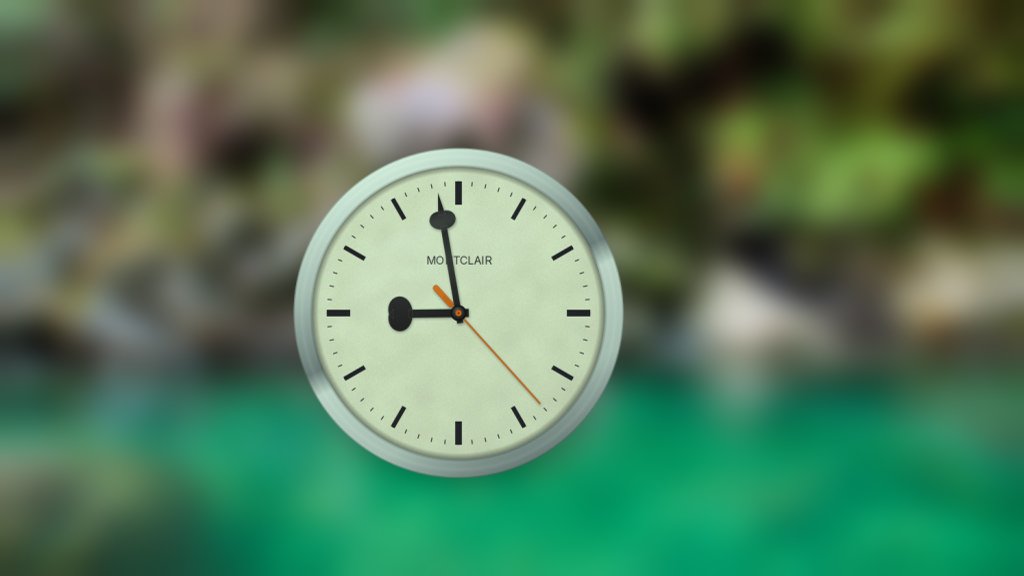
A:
h=8 m=58 s=23
